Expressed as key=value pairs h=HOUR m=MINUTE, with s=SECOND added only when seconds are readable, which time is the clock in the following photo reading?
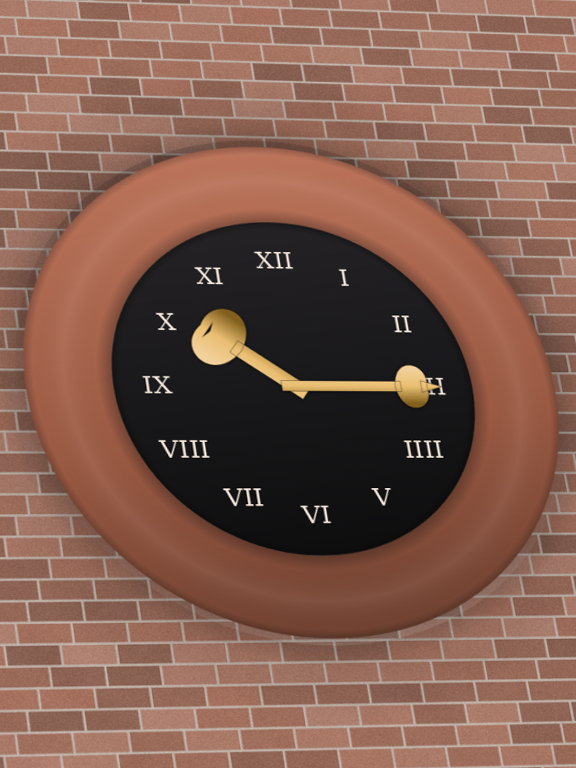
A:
h=10 m=15
